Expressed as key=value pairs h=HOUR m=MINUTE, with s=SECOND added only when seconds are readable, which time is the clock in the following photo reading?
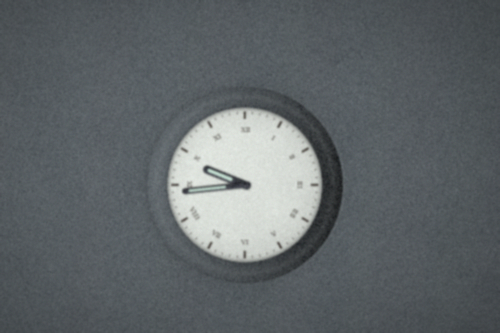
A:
h=9 m=44
